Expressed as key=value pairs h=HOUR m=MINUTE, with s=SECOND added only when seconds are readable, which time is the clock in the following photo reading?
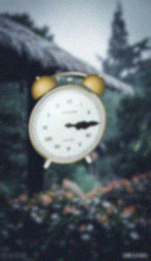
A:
h=3 m=15
